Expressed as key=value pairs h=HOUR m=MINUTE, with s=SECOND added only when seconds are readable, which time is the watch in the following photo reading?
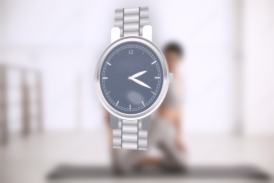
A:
h=2 m=19
